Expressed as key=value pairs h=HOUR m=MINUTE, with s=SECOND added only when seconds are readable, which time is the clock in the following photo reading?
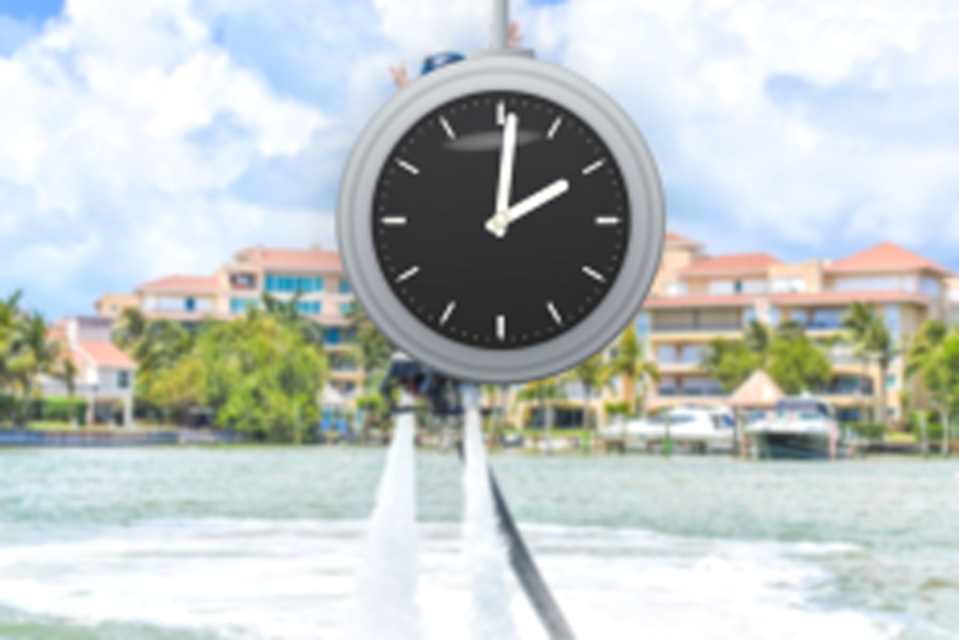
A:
h=2 m=1
